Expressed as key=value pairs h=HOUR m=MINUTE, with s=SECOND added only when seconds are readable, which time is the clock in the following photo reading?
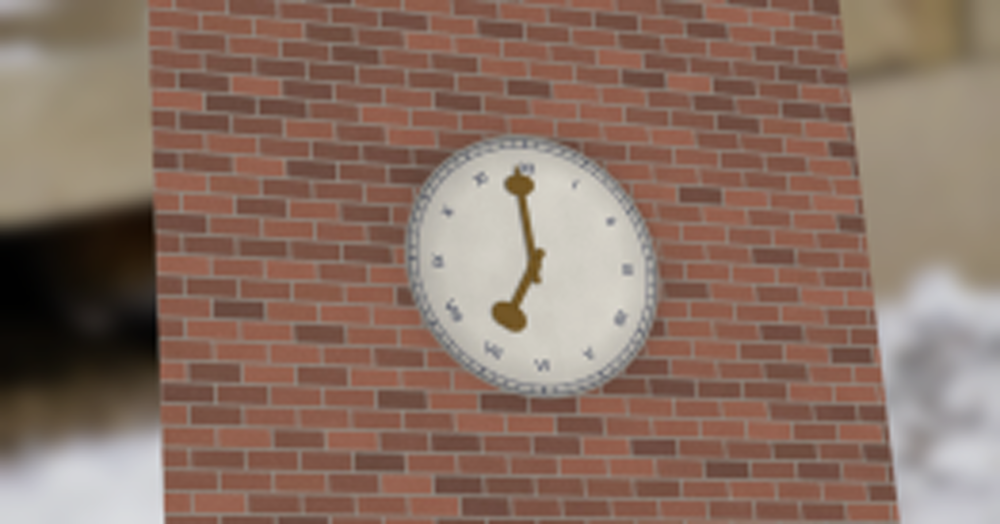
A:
h=6 m=59
